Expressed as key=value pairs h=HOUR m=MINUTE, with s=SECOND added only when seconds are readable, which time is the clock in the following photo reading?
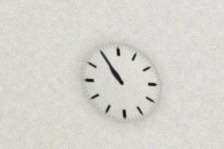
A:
h=10 m=55
